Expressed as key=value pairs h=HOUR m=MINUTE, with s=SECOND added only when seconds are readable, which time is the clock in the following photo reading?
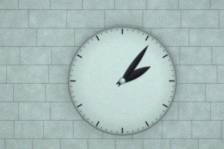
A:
h=2 m=6
